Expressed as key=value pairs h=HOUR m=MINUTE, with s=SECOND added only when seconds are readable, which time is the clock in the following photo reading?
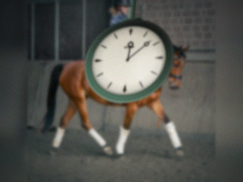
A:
h=12 m=8
